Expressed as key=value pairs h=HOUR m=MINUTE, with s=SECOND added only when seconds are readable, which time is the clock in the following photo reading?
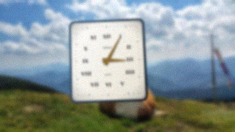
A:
h=3 m=5
